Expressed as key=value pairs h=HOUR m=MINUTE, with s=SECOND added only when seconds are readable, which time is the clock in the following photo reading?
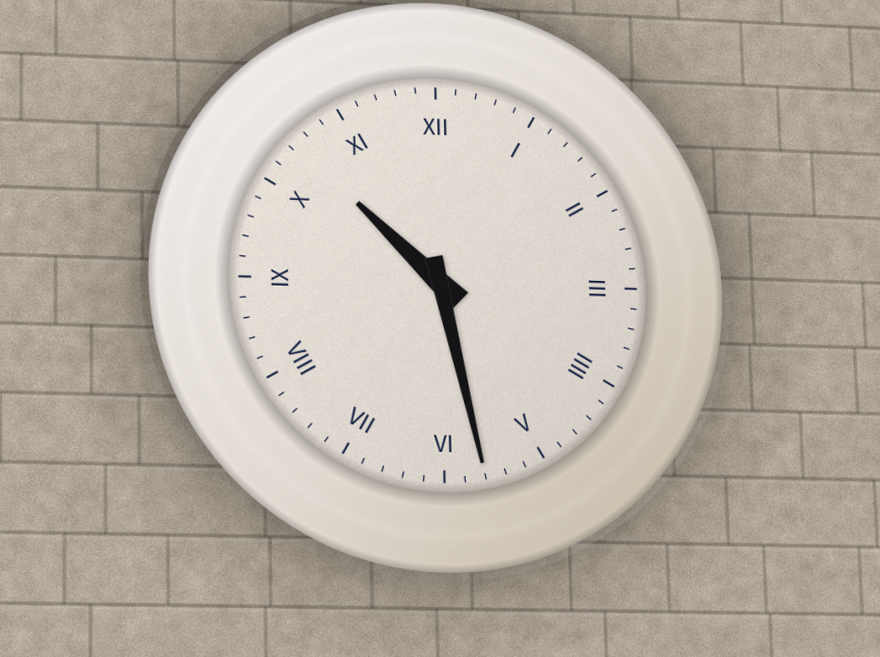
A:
h=10 m=28
